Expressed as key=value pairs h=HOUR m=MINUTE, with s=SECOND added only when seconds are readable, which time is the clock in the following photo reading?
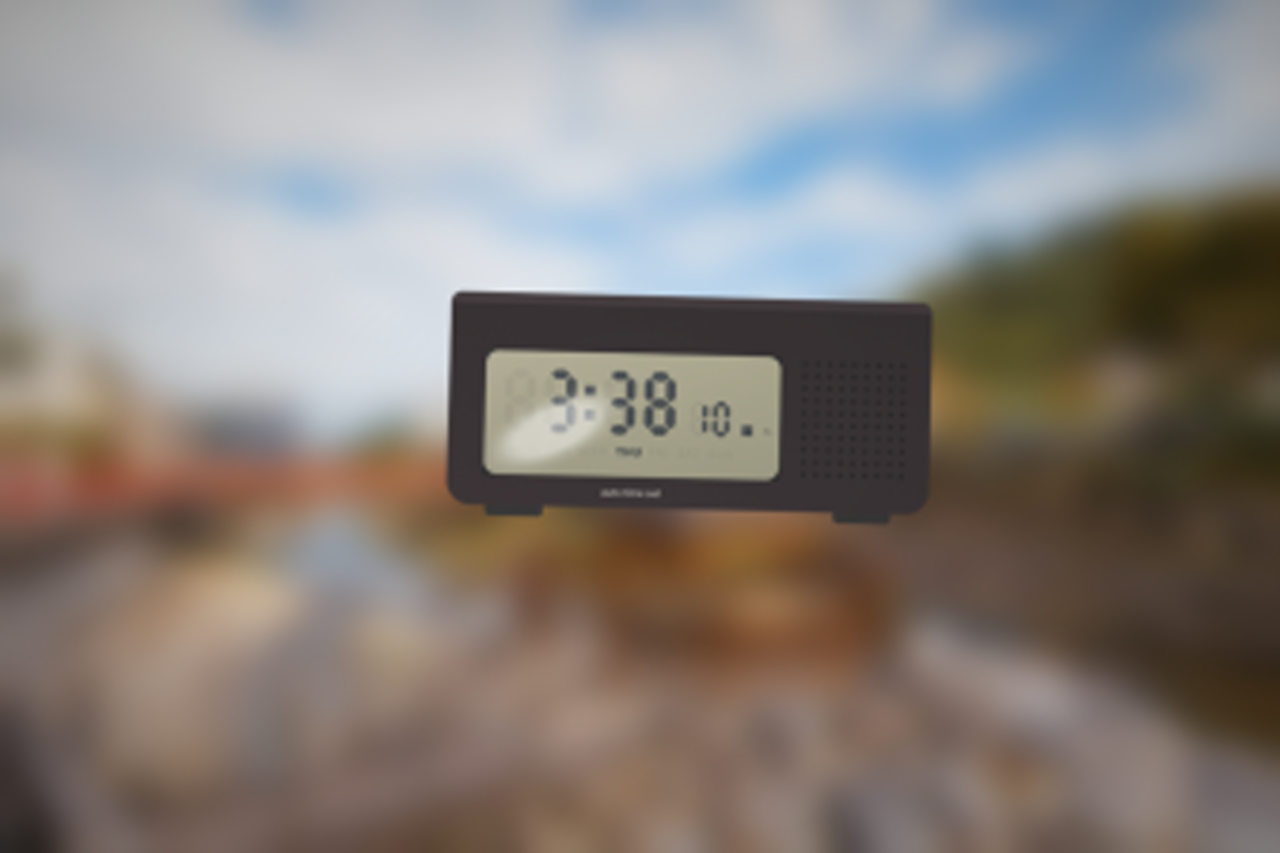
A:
h=3 m=38 s=10
